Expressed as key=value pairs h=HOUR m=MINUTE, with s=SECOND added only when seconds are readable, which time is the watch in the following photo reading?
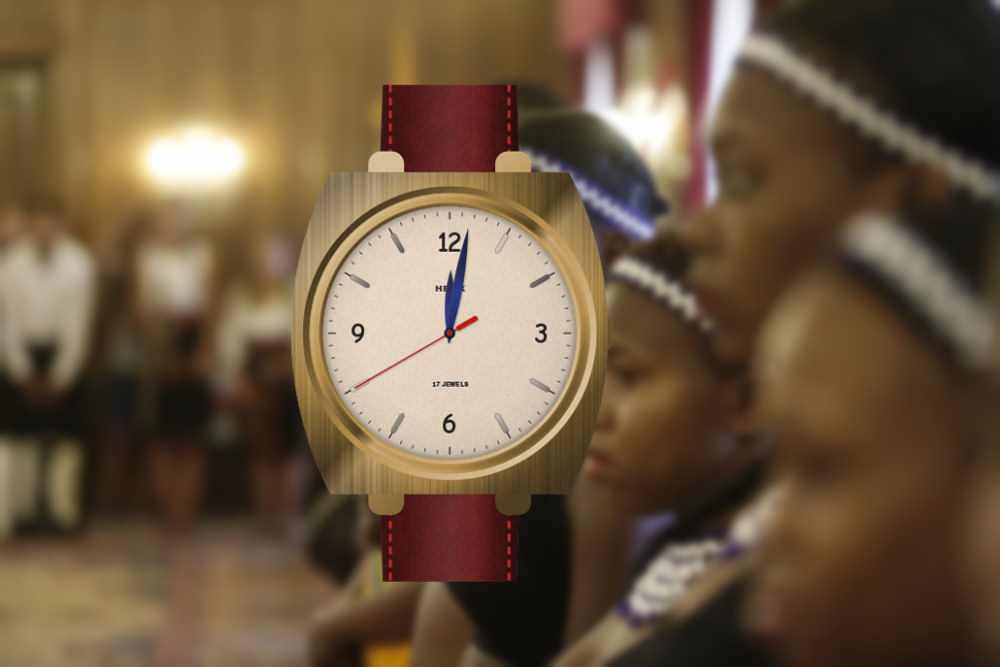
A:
h=12 m=1 s=40
